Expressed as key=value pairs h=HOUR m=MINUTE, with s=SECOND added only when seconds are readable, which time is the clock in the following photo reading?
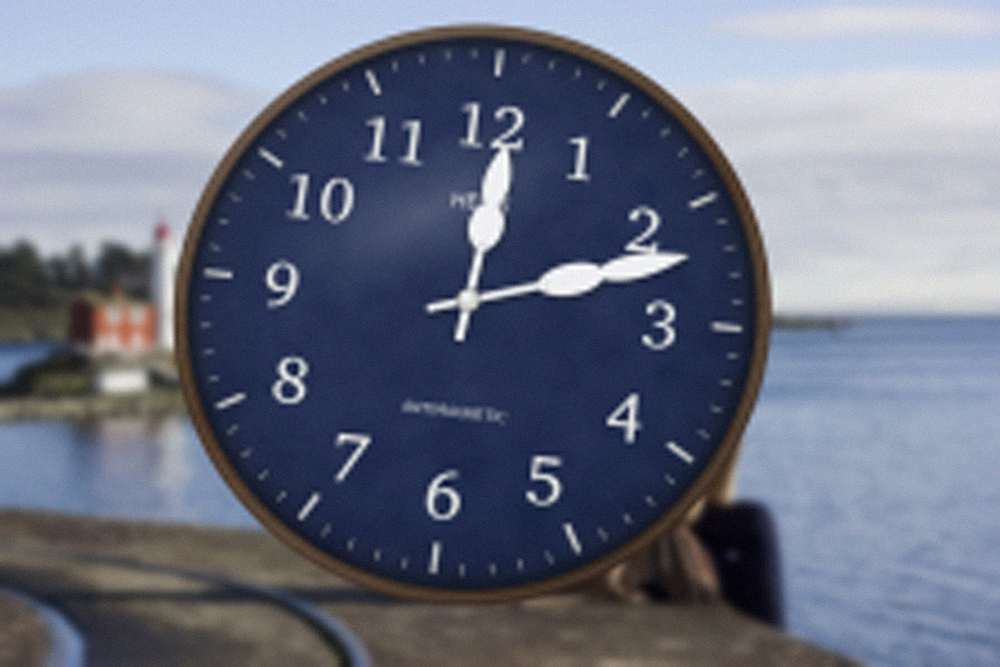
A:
h=12 m=12
